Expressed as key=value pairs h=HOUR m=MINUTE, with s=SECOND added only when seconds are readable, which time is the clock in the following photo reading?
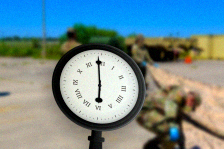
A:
h=5 m=59
